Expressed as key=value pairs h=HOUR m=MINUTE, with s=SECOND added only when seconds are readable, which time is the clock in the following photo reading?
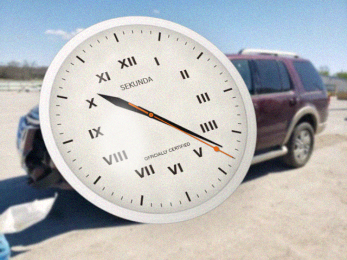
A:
h=10 m=22 s=23
